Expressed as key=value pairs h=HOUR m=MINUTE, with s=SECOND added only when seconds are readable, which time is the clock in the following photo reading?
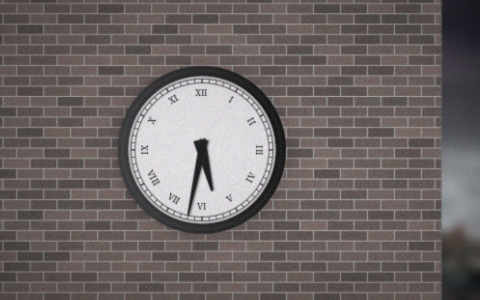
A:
h=5 m=32
